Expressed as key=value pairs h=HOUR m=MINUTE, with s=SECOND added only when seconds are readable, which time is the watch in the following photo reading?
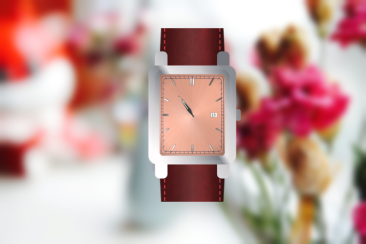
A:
h=10 m=54
